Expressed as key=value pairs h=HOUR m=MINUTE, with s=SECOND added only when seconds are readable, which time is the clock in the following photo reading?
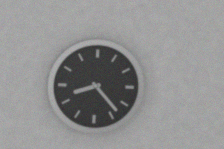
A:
h=8 m=23
